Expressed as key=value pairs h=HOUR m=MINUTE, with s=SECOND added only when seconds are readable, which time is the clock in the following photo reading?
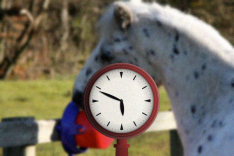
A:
h=5 m=49
